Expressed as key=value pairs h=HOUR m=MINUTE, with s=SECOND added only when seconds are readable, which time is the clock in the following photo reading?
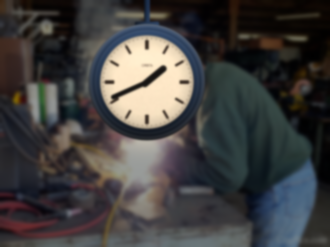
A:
h=1 m=41
